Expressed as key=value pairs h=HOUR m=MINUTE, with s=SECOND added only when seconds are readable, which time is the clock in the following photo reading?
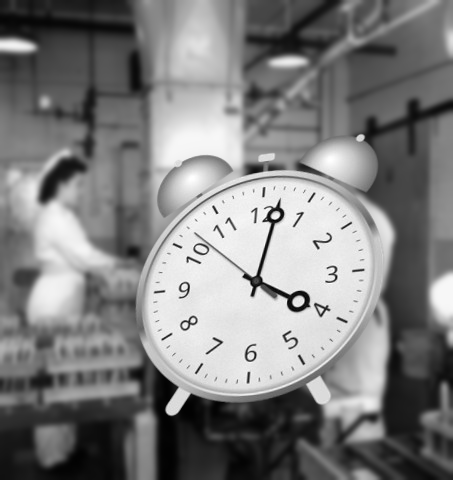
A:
h=4 m=1 s=52
